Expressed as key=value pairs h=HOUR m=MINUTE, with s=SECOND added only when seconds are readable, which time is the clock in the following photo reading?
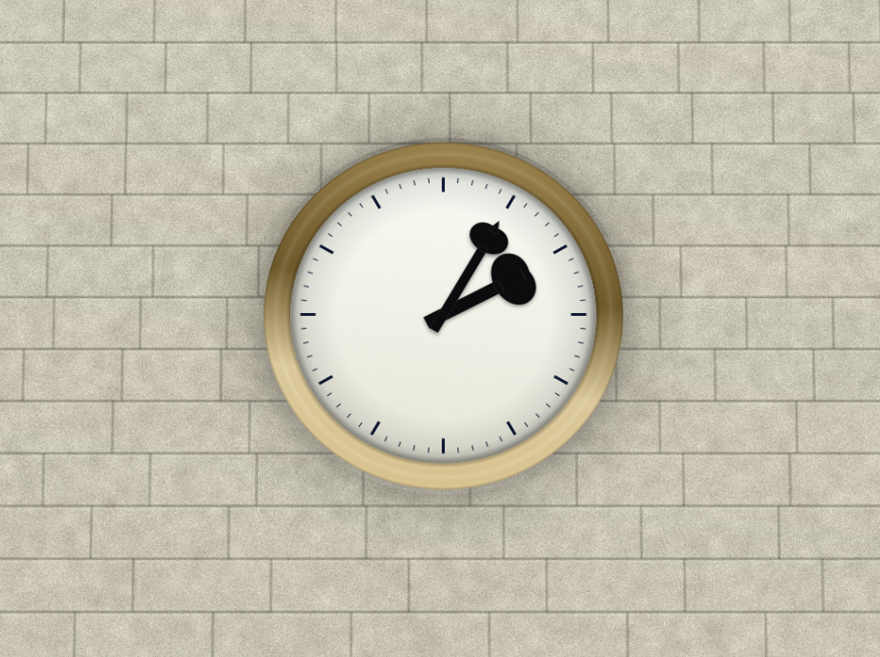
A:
h=2 m=5
